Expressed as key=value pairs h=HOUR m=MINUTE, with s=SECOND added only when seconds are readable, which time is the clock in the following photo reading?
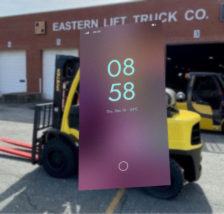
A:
h=8 m=58
